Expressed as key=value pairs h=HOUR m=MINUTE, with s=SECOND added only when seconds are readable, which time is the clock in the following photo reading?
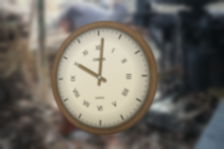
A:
h=10 m=1
